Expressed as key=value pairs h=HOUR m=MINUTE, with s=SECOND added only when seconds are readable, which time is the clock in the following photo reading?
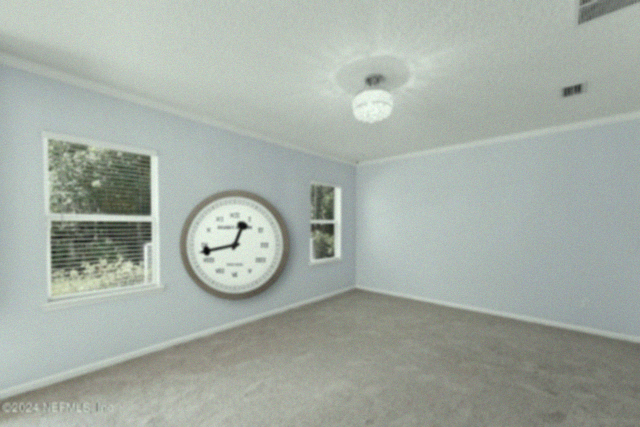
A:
h=12 m=43
